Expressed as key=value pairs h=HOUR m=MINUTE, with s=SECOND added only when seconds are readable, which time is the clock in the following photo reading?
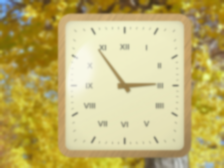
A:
h=2 m=54
